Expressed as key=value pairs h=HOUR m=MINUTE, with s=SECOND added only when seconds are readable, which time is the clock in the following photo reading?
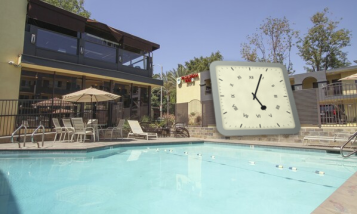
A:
h=5 m=4
